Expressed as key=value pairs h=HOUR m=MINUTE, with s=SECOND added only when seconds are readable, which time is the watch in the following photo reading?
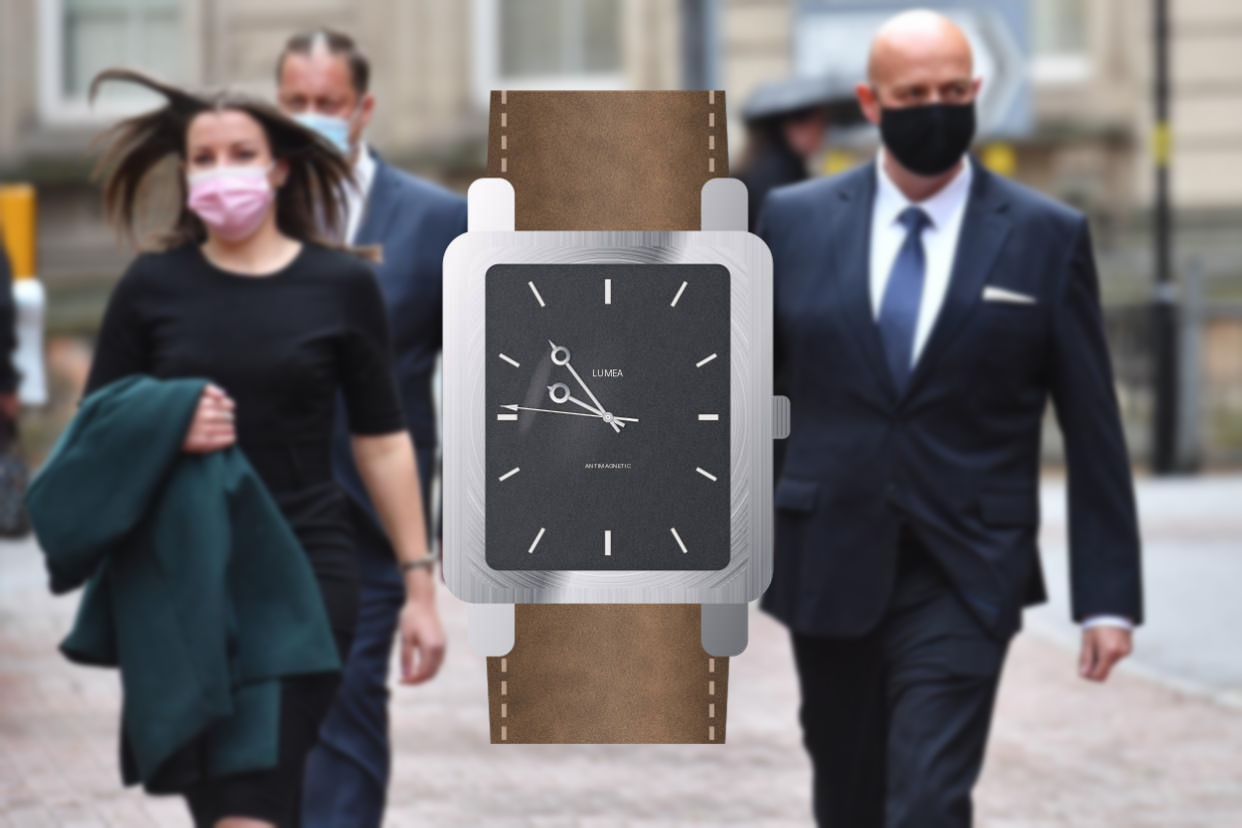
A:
h=9 m=53 s=46
